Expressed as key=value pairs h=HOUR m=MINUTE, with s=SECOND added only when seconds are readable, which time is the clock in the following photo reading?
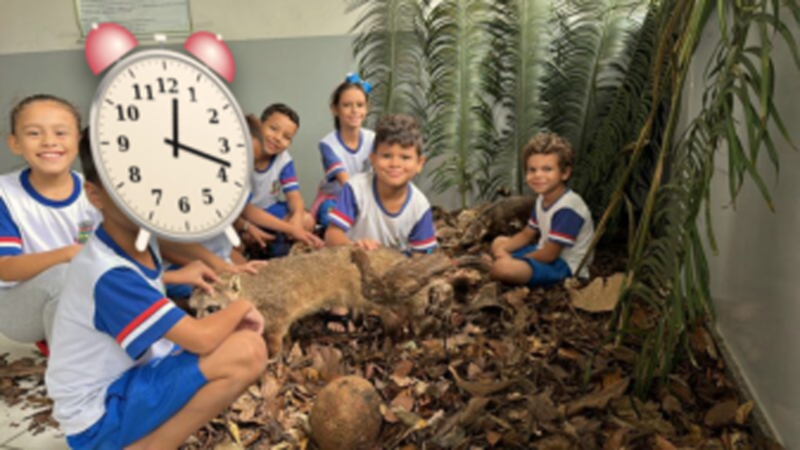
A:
h=12 m=18
